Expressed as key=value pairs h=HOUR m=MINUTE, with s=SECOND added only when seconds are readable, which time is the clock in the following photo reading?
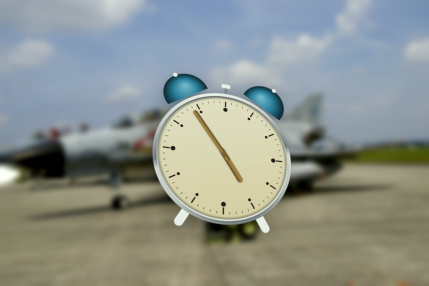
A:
h=4 m=54
